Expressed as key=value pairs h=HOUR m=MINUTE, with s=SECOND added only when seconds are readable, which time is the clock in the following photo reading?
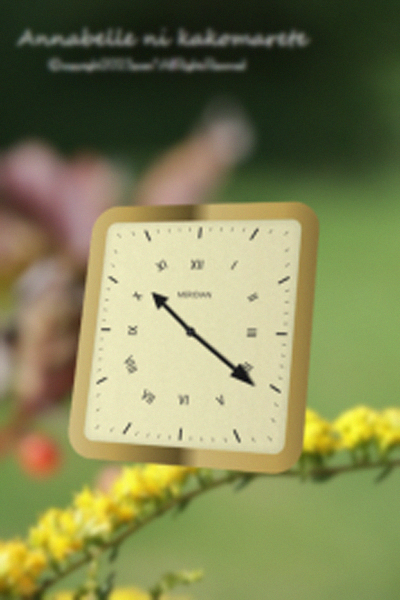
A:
h=10 m=21
